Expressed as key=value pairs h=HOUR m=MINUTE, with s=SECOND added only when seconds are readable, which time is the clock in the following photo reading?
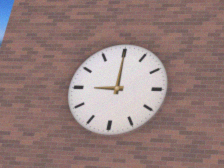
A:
h=9 m=0
